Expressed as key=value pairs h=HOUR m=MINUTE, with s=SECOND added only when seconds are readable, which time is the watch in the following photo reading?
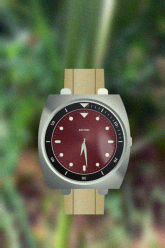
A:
h=6 m=29
